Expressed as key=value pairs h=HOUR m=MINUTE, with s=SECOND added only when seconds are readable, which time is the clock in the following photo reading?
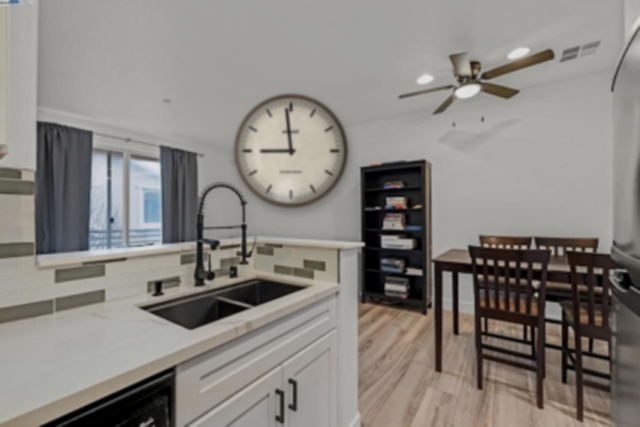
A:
h=8 m=59
